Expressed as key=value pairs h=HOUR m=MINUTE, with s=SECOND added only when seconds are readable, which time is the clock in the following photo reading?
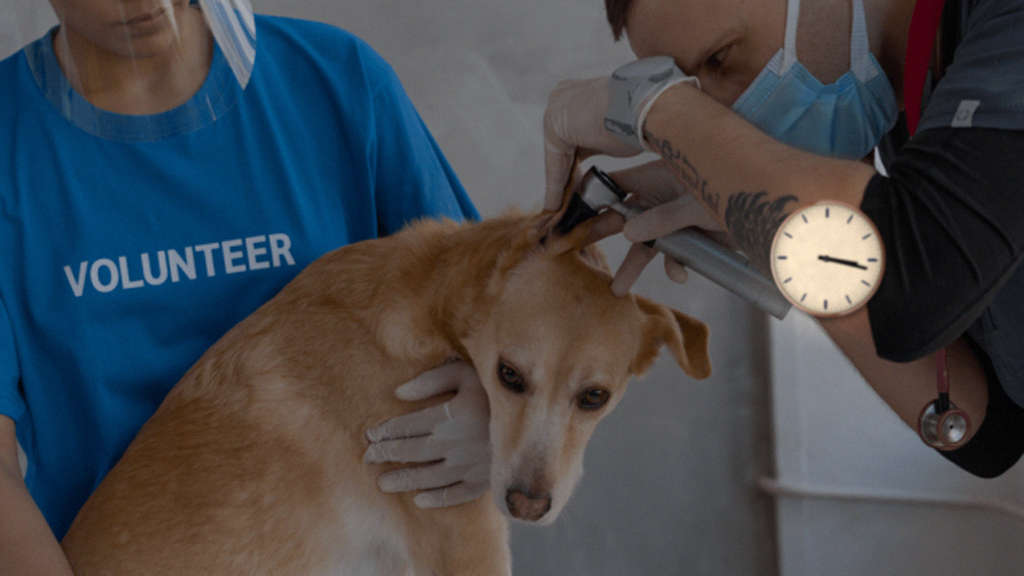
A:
h=3 m=17
